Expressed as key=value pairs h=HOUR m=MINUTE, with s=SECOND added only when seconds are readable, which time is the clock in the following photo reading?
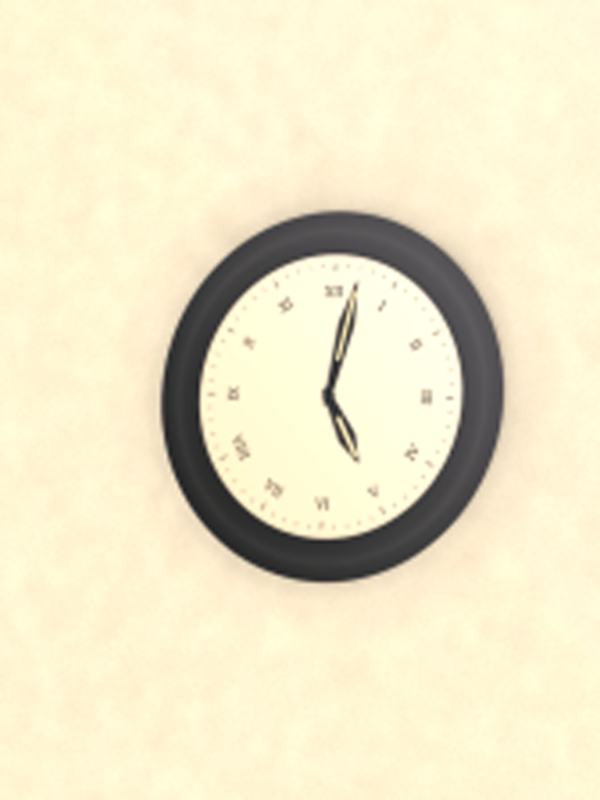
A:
h=5 m=2
